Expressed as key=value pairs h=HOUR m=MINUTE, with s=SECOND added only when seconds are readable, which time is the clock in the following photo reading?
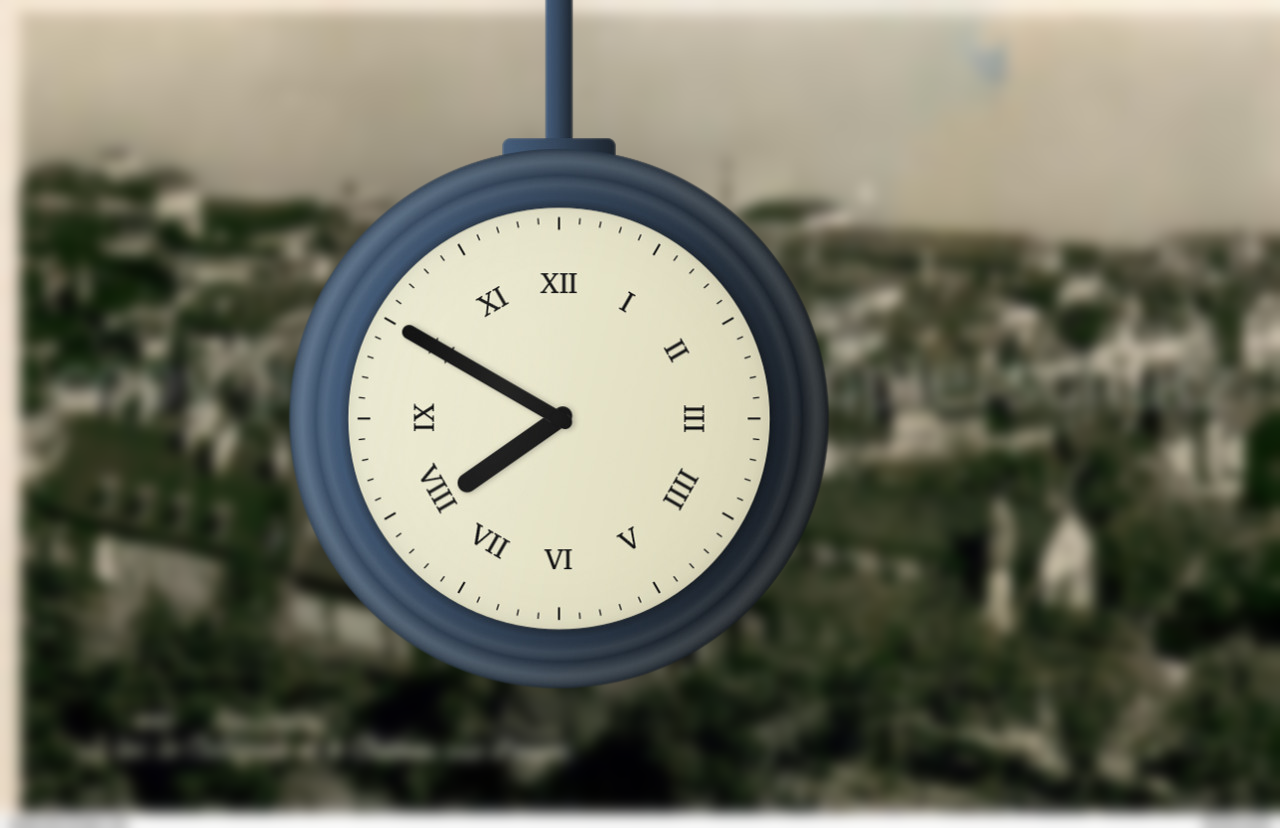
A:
h=7 m=50
